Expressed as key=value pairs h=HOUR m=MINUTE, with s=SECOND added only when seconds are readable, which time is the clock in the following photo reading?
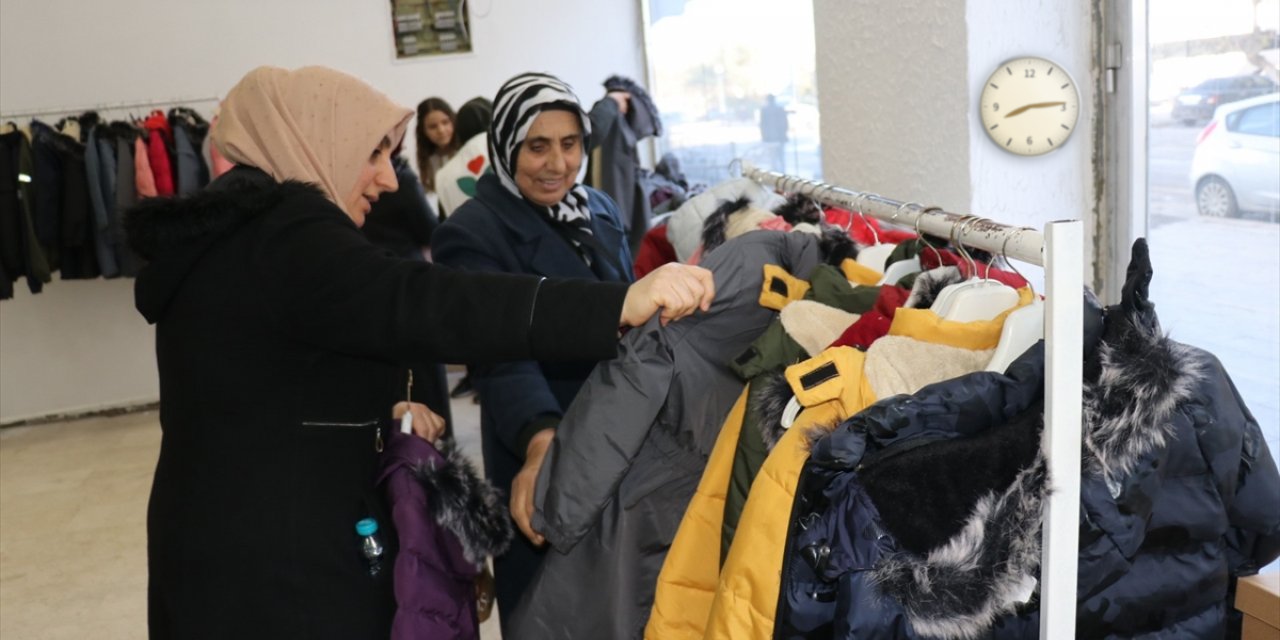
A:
h=8 m=14
